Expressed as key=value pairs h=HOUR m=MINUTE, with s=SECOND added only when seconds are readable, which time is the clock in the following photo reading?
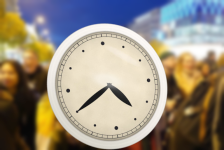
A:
h=4 m=40
